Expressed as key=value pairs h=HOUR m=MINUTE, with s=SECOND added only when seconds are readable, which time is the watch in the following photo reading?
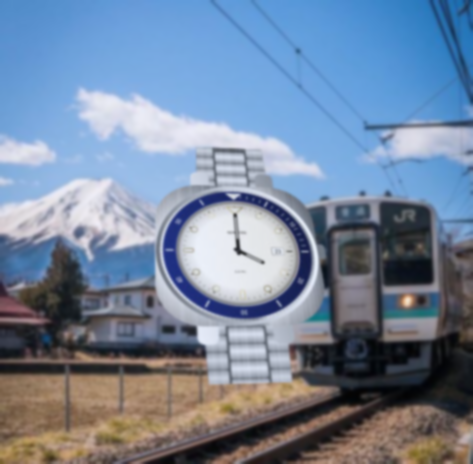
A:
h=4 m=0
